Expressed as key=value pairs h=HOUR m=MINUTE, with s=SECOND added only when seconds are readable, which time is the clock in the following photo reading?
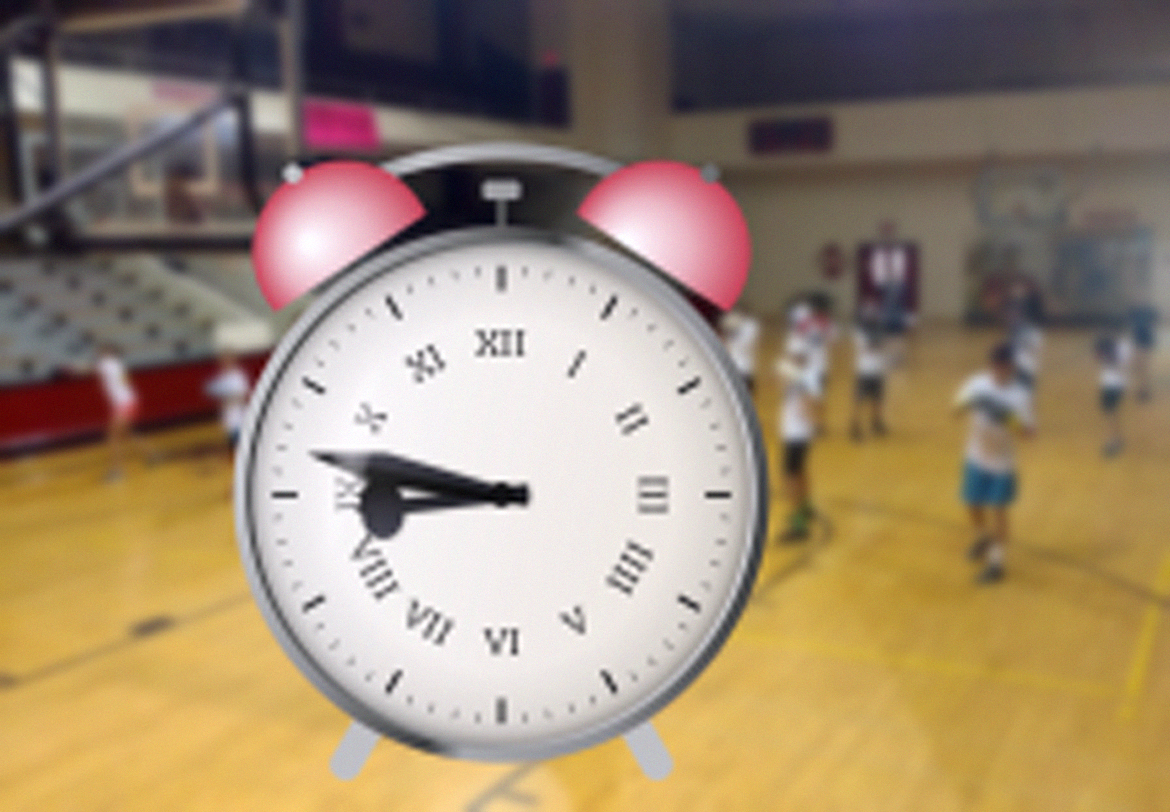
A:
h=8 m=47
